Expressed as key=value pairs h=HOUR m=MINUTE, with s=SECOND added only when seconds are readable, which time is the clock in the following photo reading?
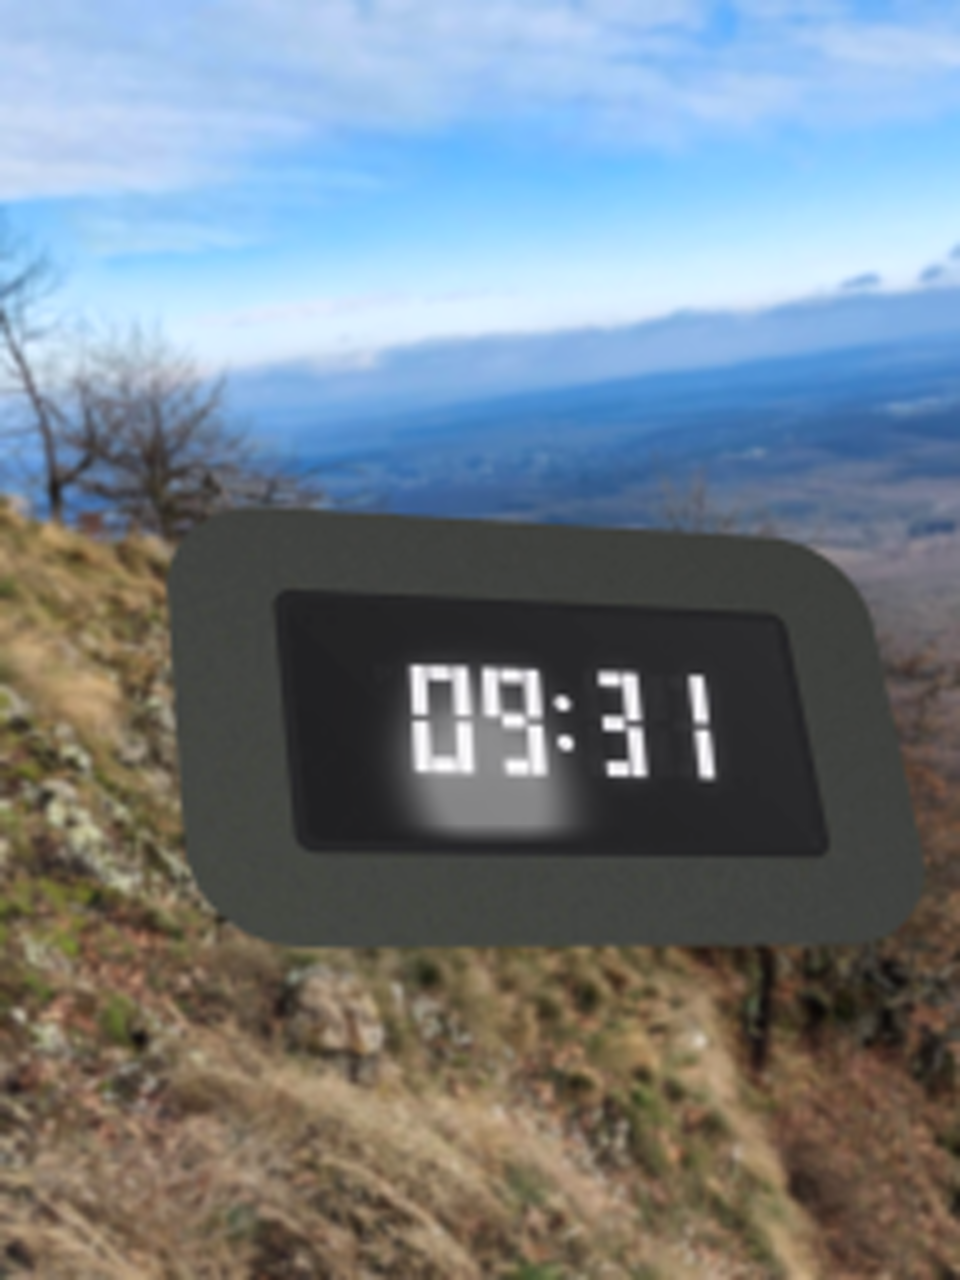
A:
h=9 m=31
